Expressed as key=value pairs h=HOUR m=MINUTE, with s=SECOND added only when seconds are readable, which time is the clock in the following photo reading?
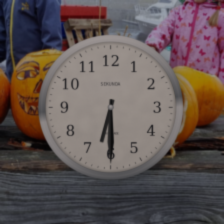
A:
h=6 m=30
